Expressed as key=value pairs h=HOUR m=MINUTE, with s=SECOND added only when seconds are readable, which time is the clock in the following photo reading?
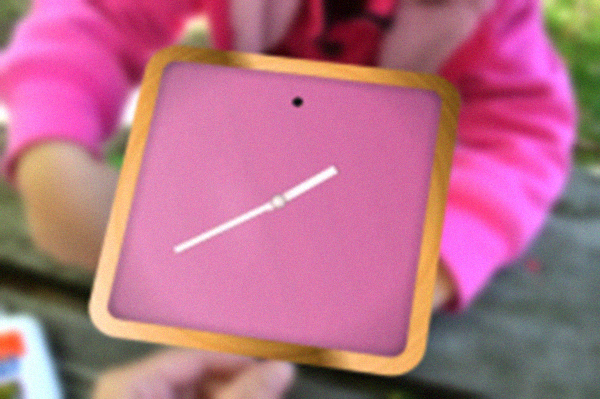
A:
h=1 m=39
